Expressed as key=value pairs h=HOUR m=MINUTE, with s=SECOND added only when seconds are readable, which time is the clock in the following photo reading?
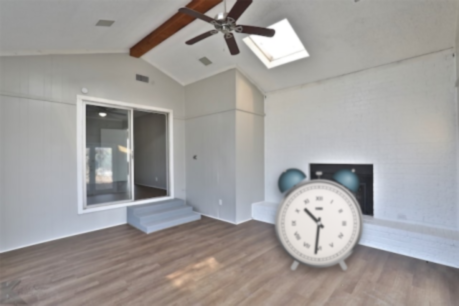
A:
h=10 m=31
